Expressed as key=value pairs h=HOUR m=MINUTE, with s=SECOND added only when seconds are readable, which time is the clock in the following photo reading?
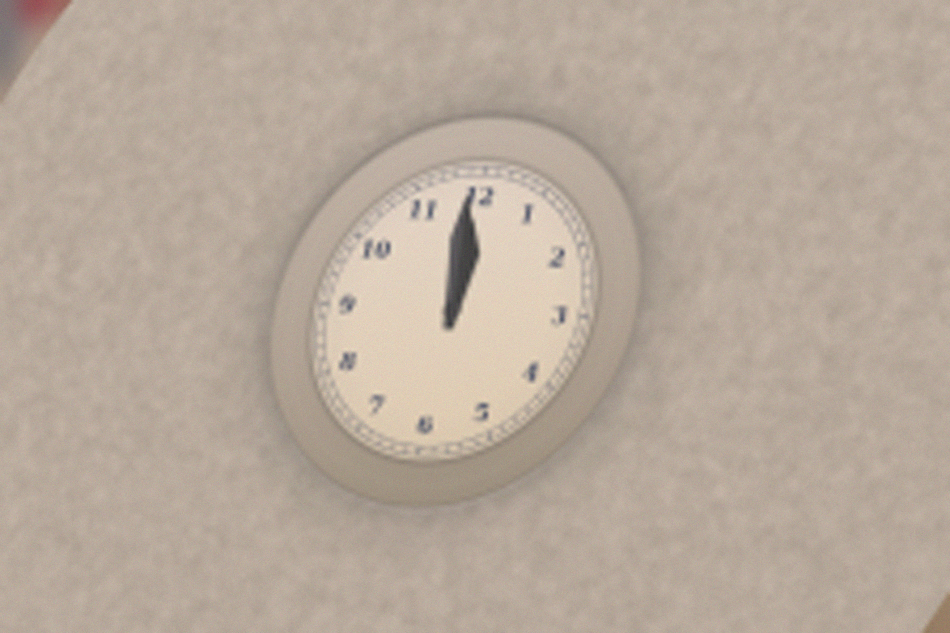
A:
h=11 m=59
